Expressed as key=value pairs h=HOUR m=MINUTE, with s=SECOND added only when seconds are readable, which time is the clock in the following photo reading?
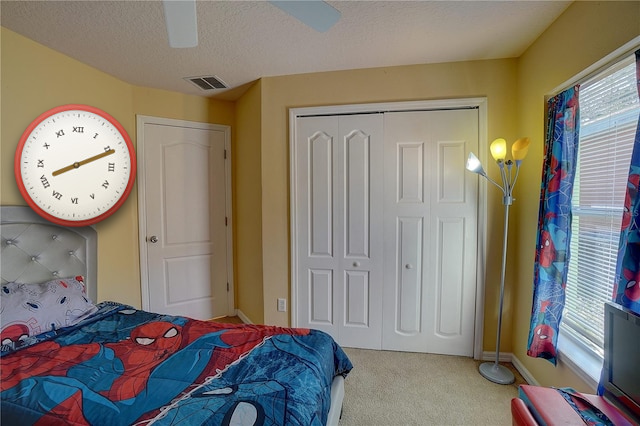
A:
h=8 m=11
